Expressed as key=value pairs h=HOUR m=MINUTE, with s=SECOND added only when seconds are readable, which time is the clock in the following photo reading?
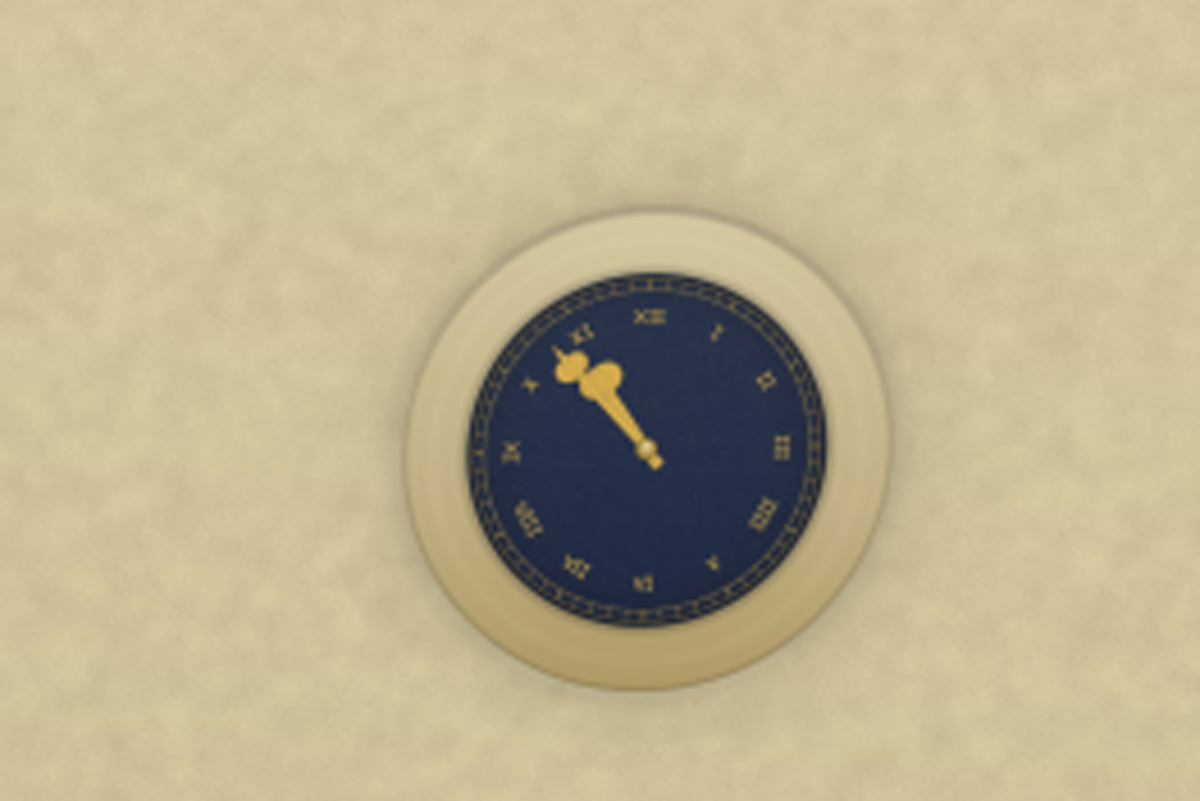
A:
h=10 m=53
